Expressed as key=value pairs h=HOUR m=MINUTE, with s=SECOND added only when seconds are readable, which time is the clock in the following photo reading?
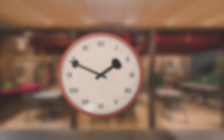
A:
h=1 m=49
